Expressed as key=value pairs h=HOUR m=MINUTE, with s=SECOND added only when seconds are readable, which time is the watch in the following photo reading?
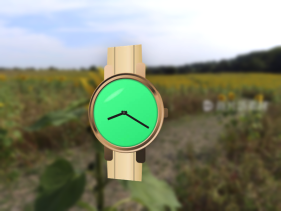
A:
h=8 m=20
